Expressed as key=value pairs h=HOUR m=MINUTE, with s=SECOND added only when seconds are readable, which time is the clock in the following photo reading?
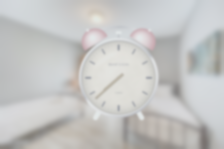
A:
h=7 m=38
